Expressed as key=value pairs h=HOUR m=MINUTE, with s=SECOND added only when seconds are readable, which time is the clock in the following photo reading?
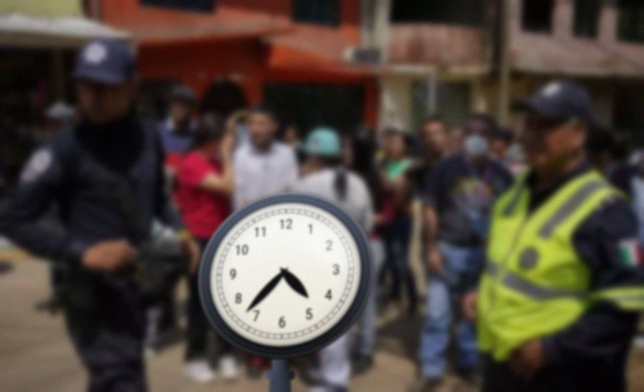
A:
h=4 m=37
